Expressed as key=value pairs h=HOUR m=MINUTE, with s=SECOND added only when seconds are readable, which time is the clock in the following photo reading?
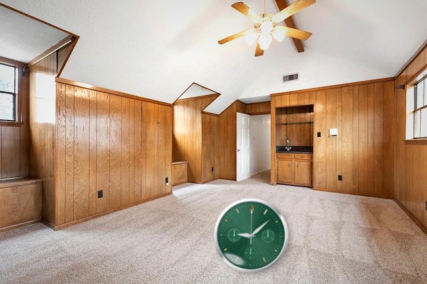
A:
h=9 m=8
